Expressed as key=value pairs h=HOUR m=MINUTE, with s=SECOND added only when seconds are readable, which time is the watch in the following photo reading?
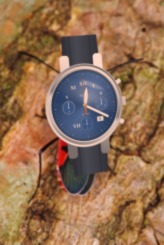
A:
h=12 m=20
